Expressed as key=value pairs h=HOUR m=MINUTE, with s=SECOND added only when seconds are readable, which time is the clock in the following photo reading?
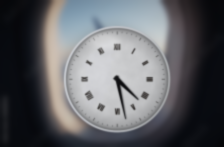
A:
h=4 m=28
